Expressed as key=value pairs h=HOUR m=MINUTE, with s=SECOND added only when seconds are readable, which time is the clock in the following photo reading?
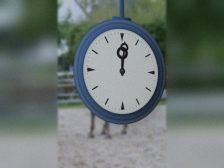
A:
h=12 m=1
